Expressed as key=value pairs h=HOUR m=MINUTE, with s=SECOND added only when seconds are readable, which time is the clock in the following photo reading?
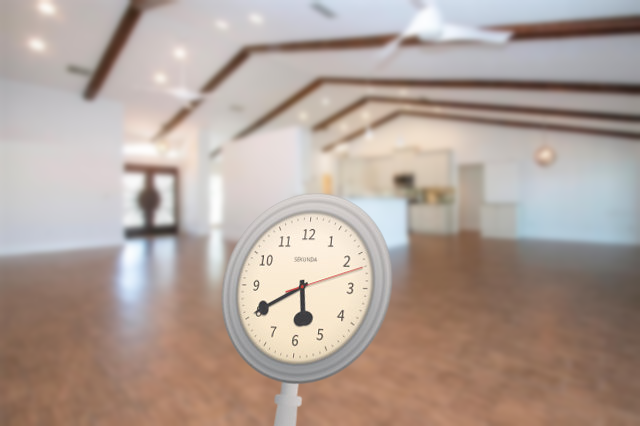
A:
h=5 m=40 s=12
